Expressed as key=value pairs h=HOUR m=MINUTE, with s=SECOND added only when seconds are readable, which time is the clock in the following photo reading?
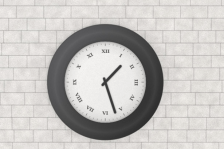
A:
h=1 m=27
